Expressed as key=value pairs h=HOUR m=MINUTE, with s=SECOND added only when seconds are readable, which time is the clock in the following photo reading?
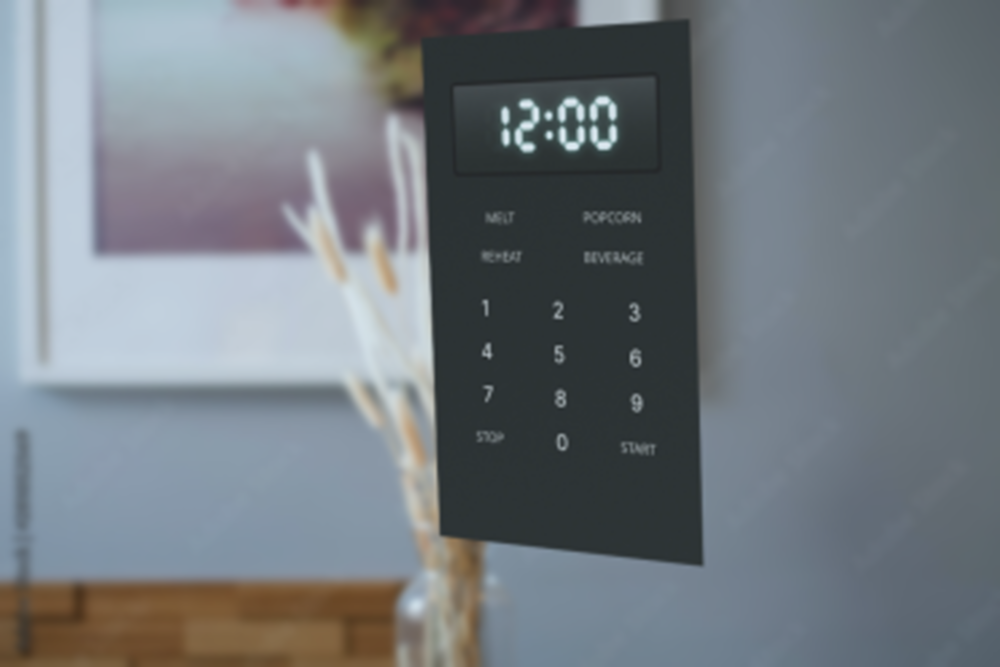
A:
h=12 m=0
